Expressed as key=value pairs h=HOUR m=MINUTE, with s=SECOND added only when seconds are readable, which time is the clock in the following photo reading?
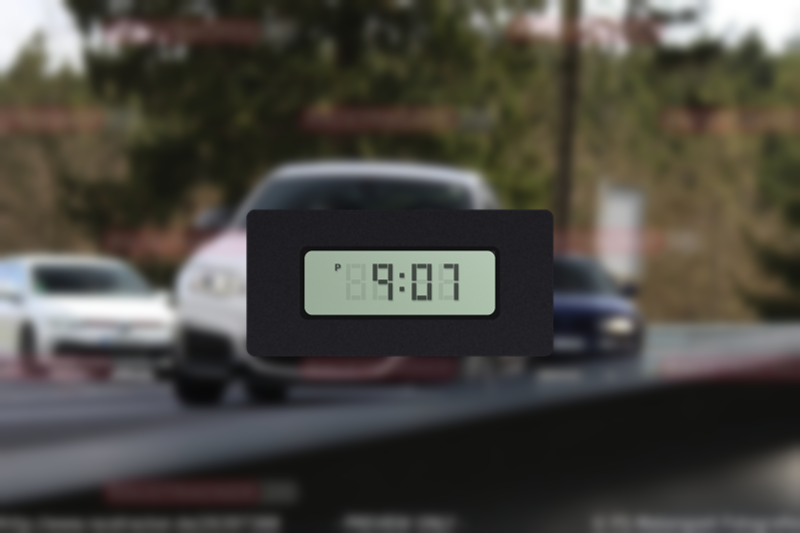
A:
h=9 m=7
